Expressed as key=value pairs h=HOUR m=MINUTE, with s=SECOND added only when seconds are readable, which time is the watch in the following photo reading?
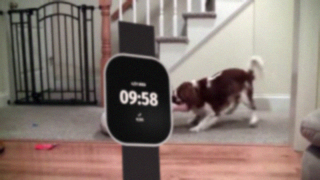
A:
h=9 m=58
